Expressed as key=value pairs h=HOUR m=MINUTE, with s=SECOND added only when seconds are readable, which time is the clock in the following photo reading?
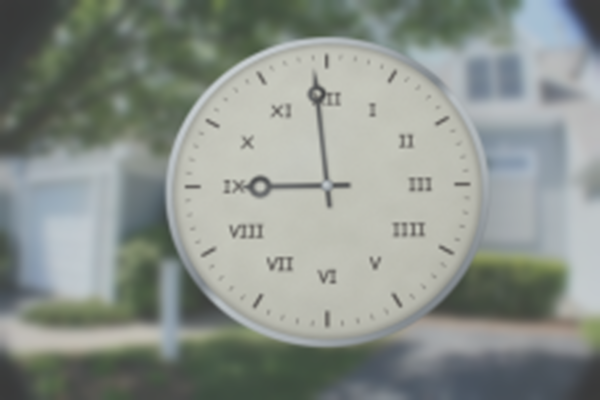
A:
h=8 m=59
